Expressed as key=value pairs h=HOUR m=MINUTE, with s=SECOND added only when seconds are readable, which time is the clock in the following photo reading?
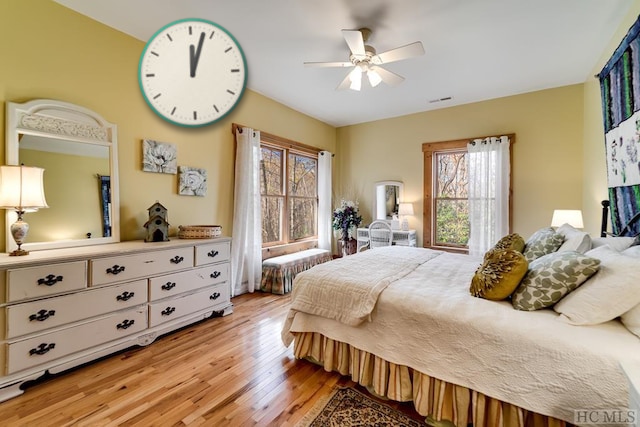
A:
h=12 m=3
